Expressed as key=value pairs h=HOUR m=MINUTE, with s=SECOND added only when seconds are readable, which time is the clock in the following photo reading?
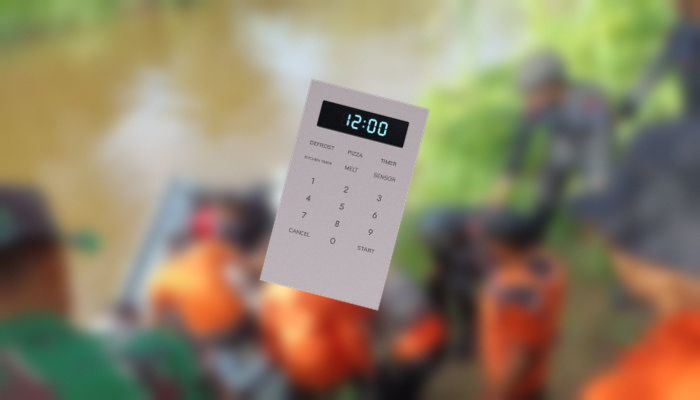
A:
h=12 m=0
